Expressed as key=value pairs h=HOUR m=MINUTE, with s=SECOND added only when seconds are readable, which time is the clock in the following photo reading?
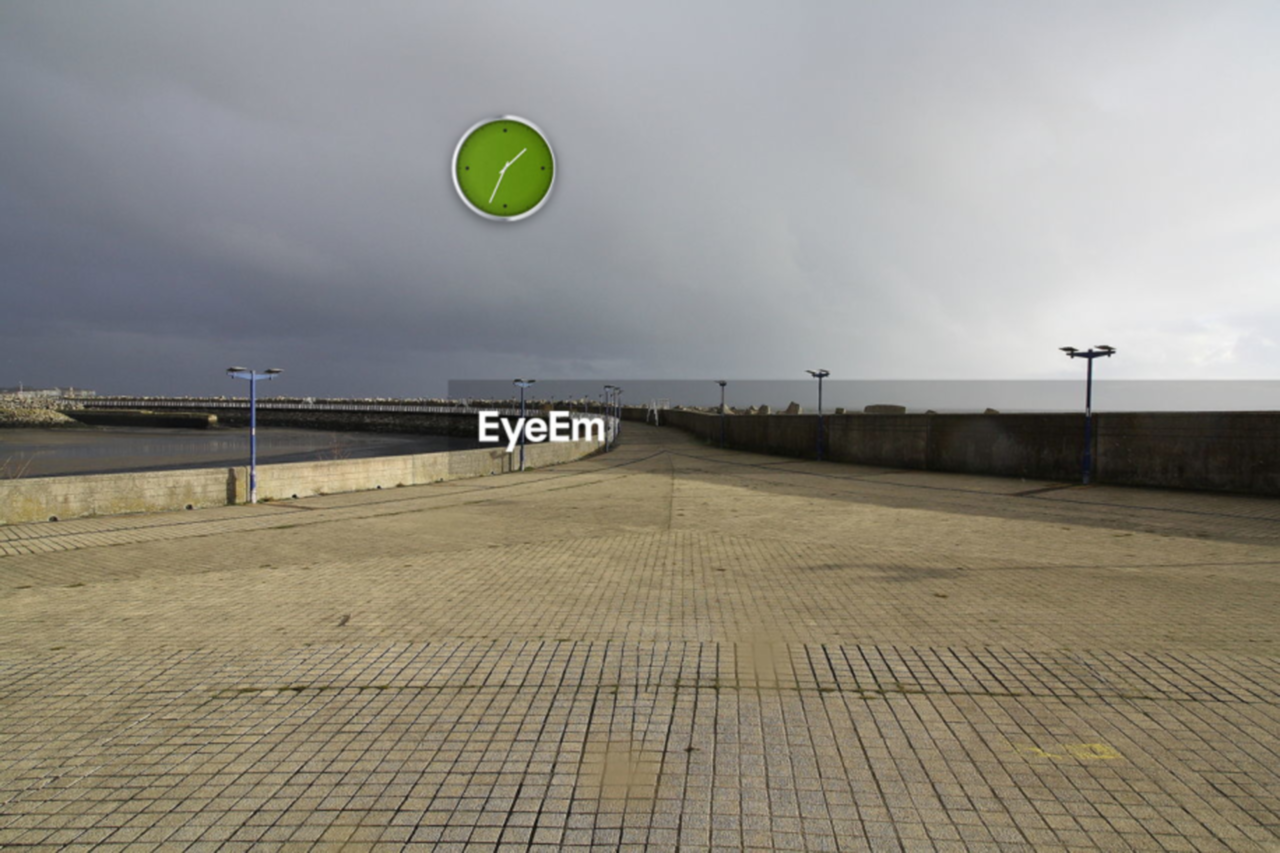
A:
h=1 m=34
